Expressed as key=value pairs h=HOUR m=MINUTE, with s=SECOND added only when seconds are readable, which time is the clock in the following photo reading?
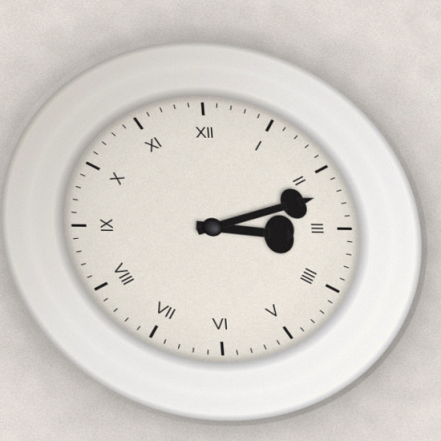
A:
h=3 m=12
